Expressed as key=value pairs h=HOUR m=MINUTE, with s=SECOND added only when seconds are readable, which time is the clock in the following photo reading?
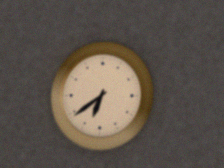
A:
h=6 m=39
